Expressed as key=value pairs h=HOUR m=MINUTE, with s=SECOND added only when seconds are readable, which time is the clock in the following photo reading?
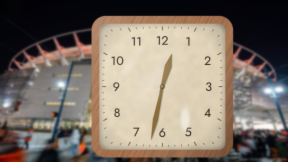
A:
h=12 m=32
